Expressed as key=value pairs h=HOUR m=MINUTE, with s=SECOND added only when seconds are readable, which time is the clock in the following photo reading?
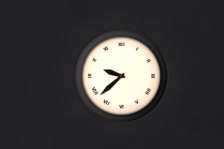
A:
h=9 m=38
